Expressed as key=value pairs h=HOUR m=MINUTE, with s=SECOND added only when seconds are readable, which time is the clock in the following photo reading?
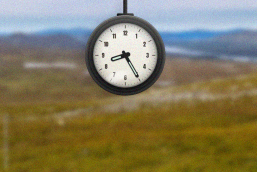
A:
h=8 m=25
